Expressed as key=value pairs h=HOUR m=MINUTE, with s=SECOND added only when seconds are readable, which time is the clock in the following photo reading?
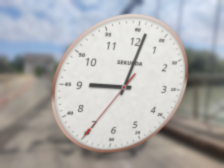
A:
h=9 m=1 s=35
